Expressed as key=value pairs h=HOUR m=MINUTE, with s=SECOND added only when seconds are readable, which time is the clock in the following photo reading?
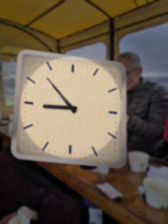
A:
h=8 m=53
